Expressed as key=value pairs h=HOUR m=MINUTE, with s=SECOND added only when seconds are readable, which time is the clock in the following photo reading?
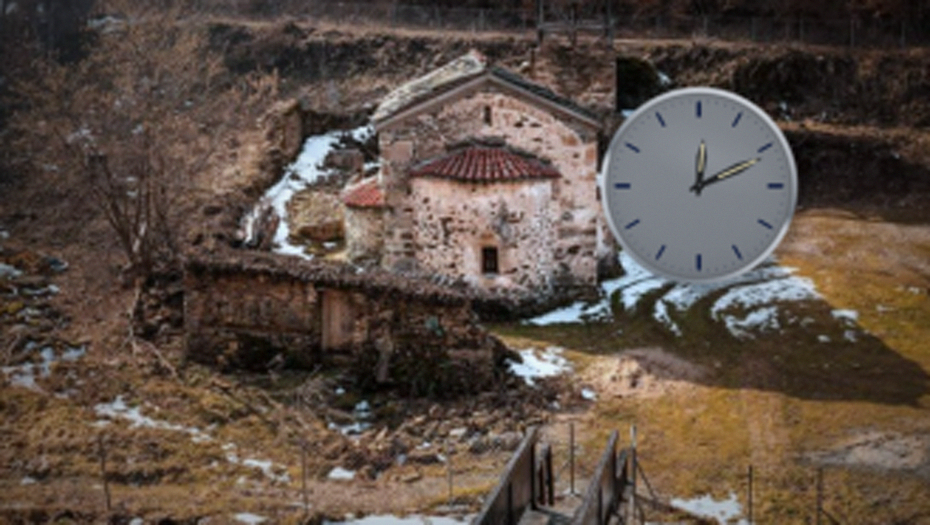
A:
h=12 m=11
